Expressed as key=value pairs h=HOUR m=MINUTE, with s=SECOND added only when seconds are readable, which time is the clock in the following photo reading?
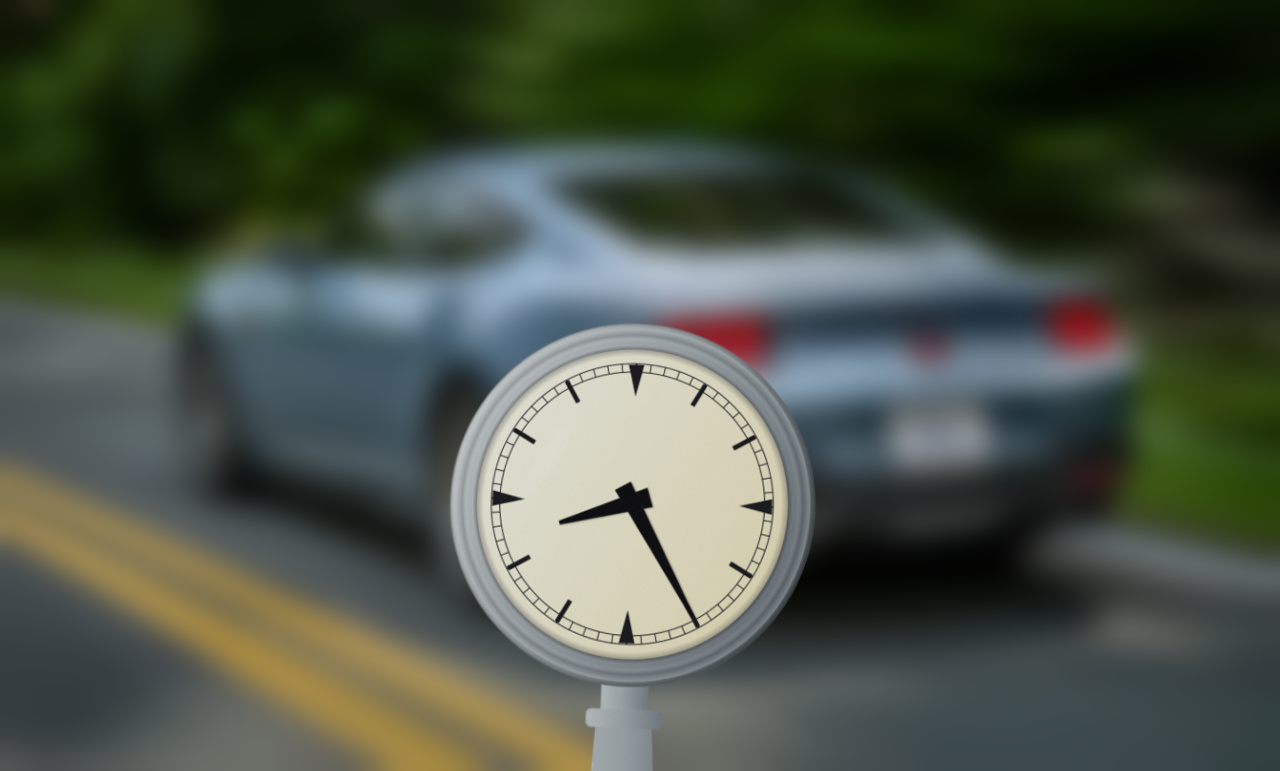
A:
h=8 m=25
